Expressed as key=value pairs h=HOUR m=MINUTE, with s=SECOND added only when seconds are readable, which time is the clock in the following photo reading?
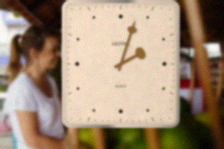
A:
h=2 m=3
